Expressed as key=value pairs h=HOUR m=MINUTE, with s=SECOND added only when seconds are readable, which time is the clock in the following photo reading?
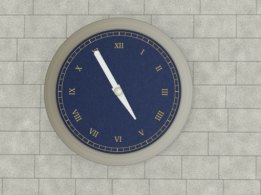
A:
h=4 m=55
